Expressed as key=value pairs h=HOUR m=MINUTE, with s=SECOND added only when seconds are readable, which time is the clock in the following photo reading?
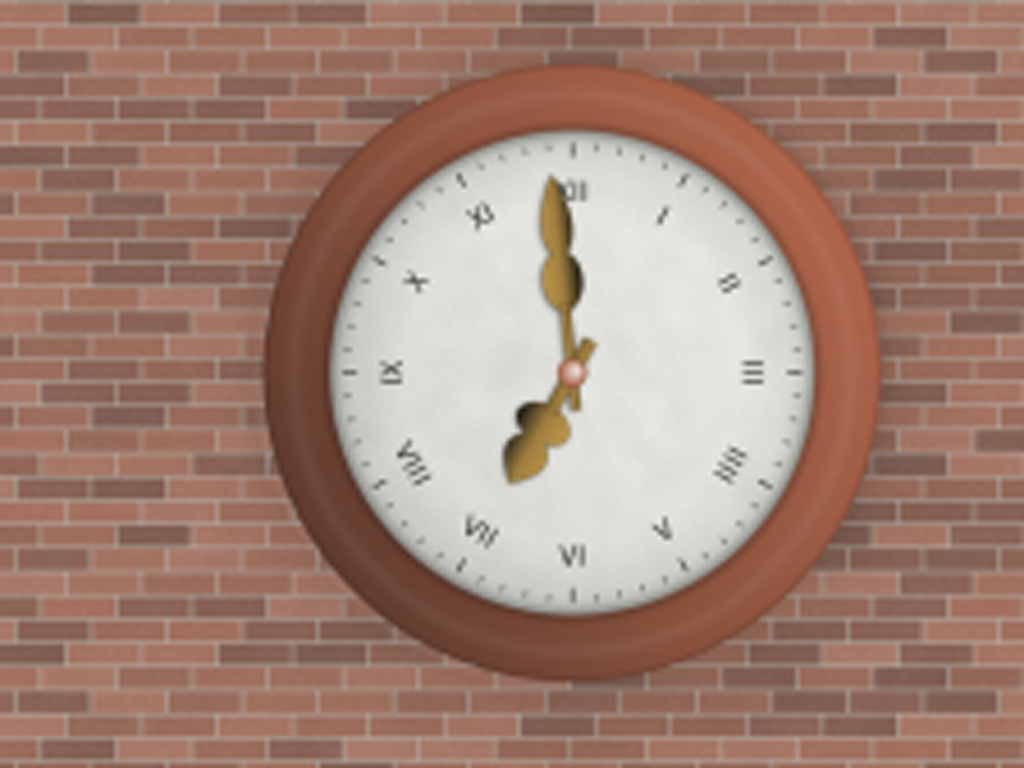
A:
h=6 m=59
